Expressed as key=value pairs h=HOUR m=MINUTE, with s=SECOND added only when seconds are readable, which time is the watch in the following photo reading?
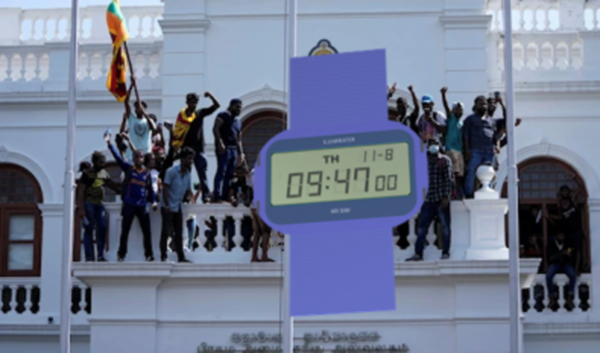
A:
h=9 m=47 s=0
